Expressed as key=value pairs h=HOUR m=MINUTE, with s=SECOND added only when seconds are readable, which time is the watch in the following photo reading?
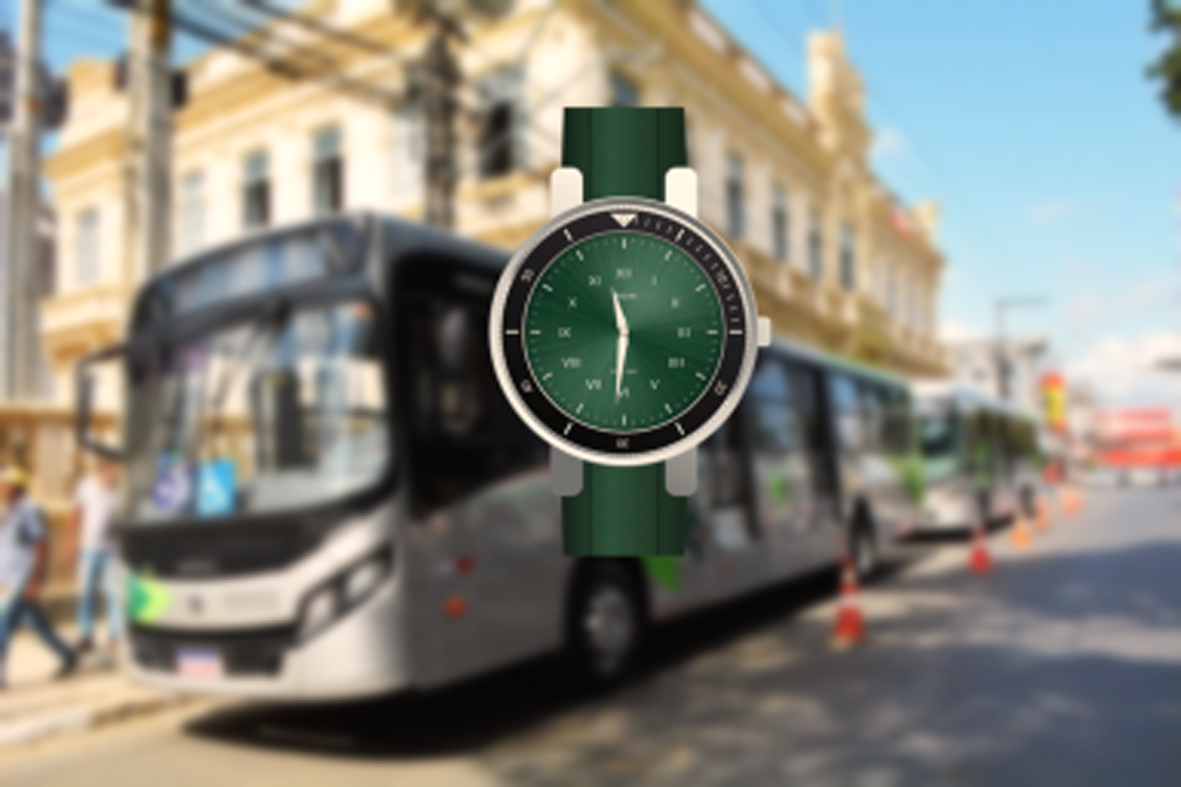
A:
h=11 m=31
